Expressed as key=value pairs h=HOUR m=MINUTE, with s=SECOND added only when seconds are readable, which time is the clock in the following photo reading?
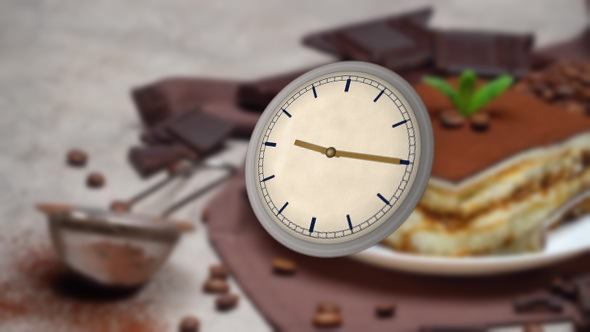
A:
h=9 m=15
